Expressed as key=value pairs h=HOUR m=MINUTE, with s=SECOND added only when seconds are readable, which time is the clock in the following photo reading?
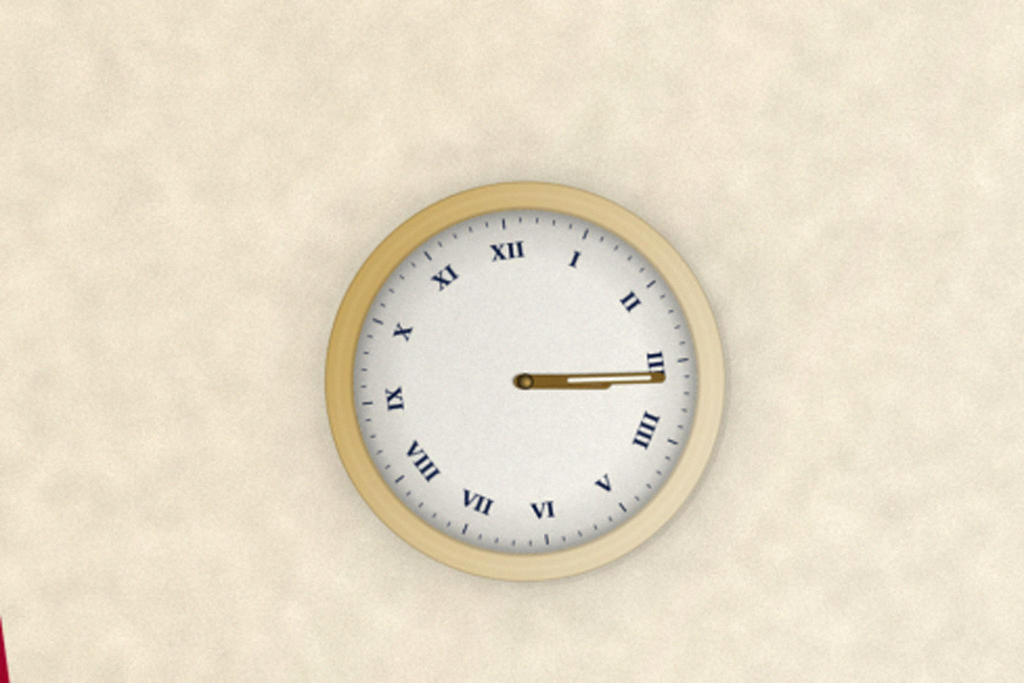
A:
h=3 m=16
